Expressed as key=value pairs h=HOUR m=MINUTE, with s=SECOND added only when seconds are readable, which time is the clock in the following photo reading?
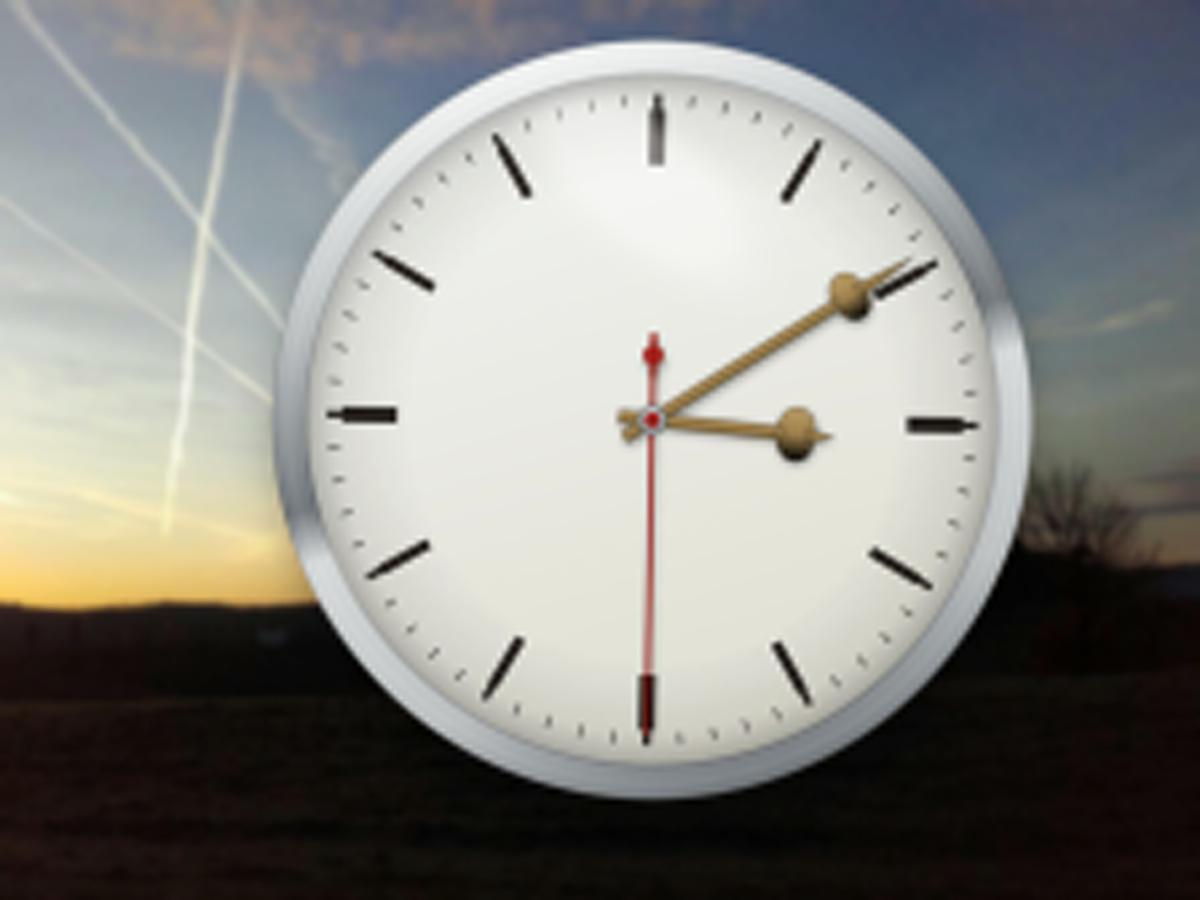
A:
h=3 m=9 s=30
